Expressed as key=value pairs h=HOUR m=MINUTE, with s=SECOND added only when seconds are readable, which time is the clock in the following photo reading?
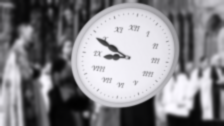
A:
h=8 m=49
